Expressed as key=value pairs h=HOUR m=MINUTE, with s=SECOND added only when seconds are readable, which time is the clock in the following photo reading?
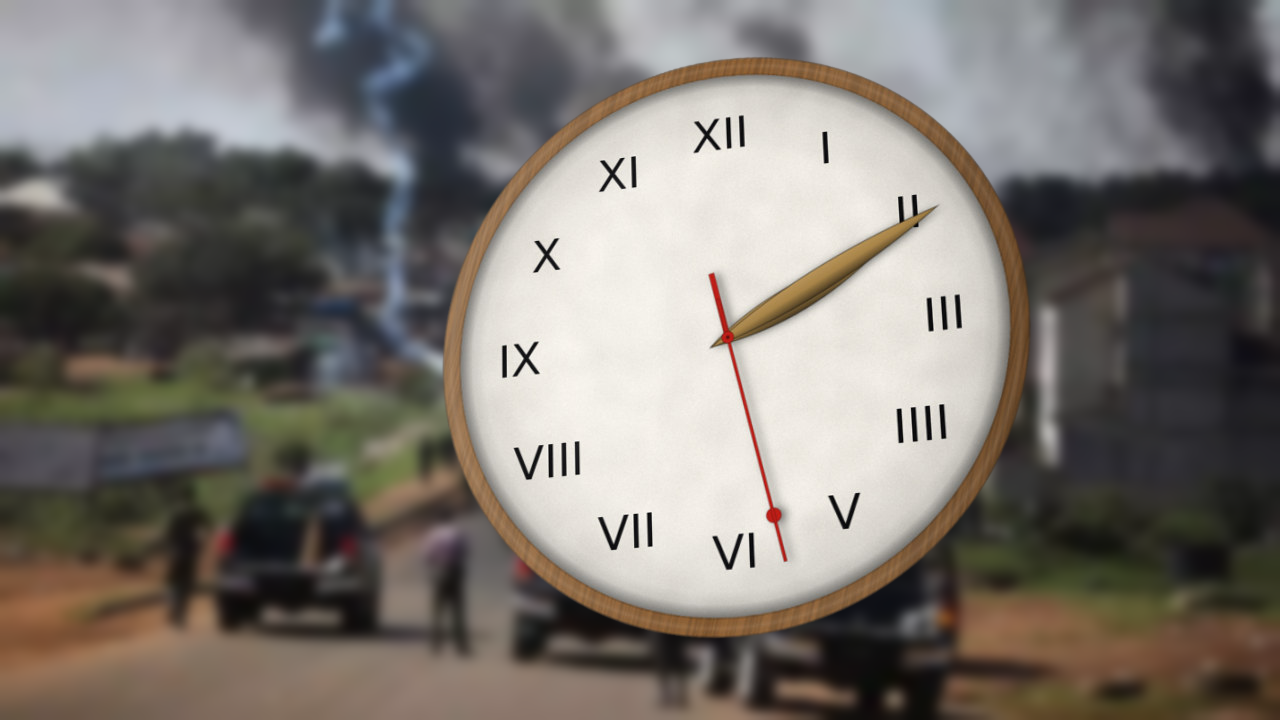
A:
h=2 m=10 s=28
